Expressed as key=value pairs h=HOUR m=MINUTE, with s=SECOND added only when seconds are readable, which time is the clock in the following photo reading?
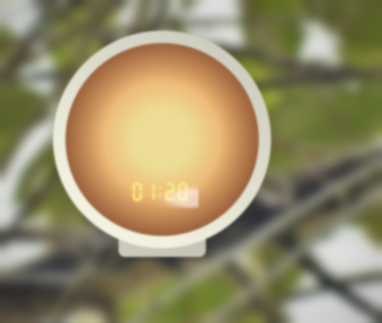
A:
h=1 m=20
